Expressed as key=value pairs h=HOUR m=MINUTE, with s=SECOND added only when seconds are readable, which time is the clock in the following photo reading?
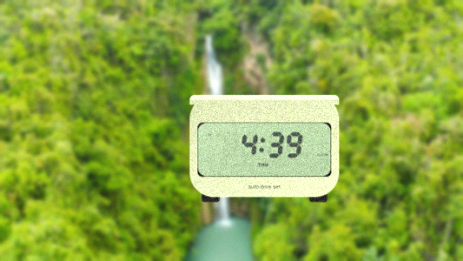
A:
h=4 m=39
